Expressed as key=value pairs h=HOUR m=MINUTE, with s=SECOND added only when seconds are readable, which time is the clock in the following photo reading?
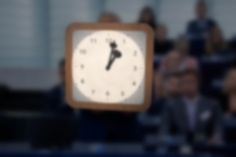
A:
h=1 m=2
